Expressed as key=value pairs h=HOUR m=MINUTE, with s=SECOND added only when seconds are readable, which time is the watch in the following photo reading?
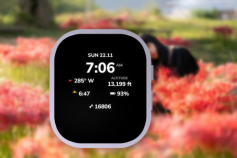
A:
h=7 m=6
